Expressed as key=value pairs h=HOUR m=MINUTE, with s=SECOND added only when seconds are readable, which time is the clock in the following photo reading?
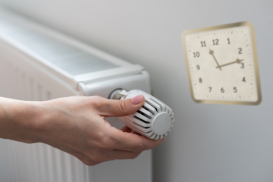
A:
h=11 m=13
